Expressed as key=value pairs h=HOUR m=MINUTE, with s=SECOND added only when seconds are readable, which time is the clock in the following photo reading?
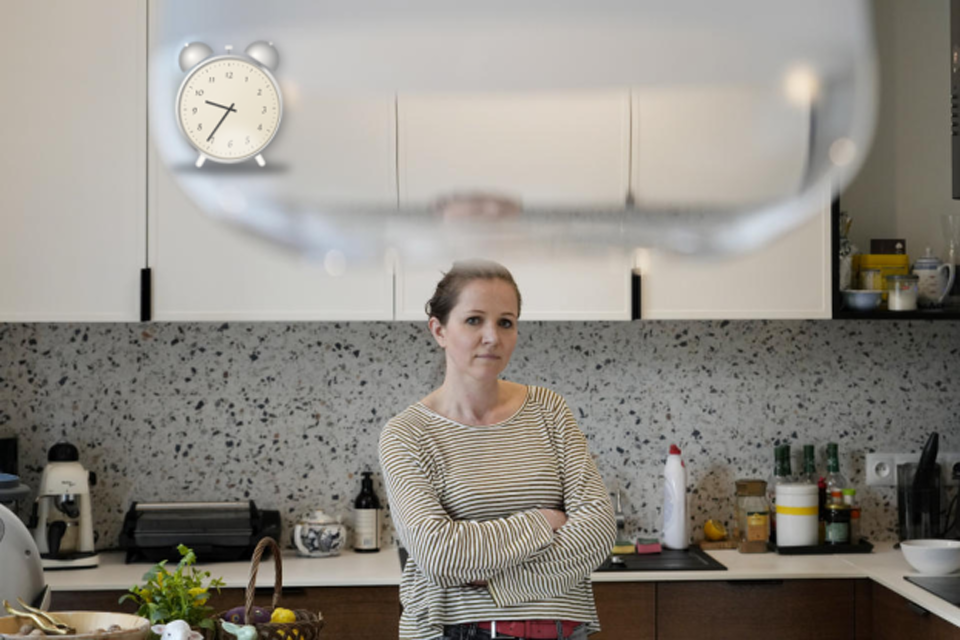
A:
h=9 m=36
